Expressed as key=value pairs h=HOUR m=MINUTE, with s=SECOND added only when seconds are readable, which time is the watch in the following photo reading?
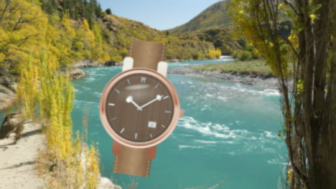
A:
h=10 m=9
